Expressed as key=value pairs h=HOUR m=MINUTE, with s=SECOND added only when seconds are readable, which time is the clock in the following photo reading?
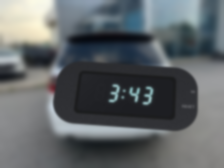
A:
h=3 m=43
